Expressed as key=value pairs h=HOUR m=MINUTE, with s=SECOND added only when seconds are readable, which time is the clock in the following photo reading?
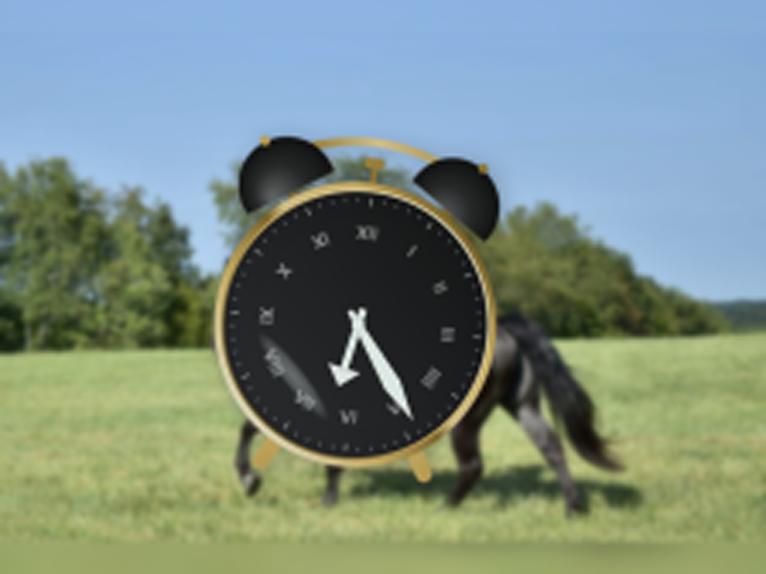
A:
h=6 m=24
